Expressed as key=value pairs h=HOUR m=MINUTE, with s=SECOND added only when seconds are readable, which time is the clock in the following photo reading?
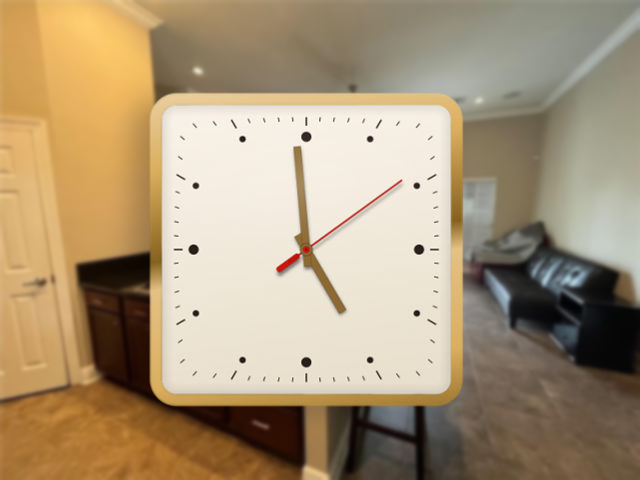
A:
h=4 m=59 s=9
